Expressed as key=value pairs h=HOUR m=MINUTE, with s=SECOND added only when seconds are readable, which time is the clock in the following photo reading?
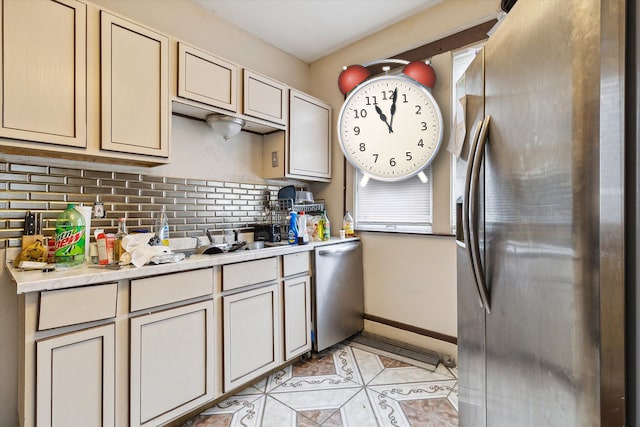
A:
h=11 m=2
